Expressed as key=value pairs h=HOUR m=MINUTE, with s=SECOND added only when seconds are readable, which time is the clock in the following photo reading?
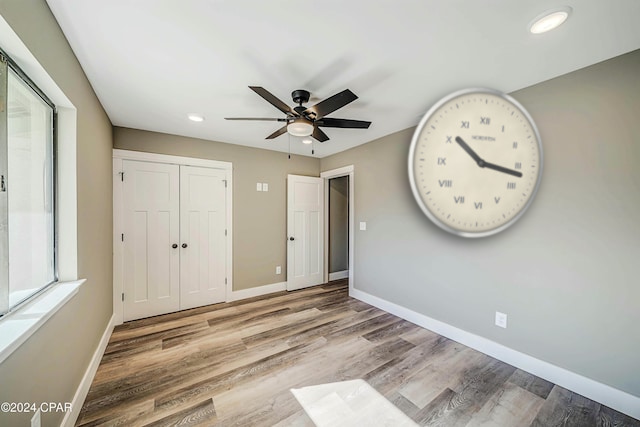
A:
h=10 m=17
